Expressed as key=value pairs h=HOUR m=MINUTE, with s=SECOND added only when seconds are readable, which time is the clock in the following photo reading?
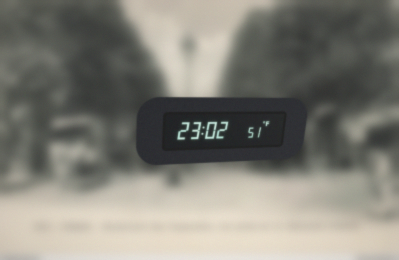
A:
h=23 m=2
